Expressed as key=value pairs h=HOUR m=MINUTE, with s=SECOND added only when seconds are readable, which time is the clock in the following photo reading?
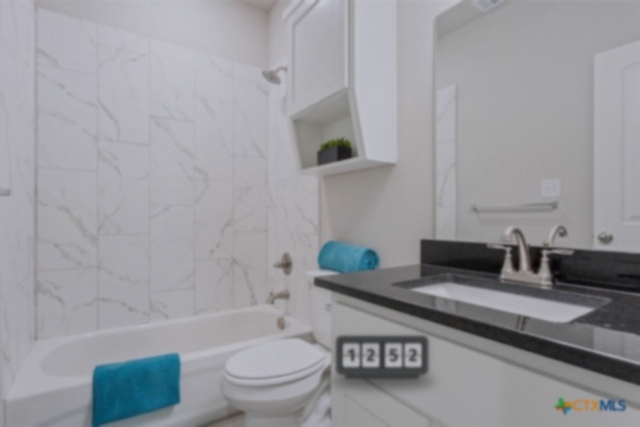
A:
h=12 m=52
